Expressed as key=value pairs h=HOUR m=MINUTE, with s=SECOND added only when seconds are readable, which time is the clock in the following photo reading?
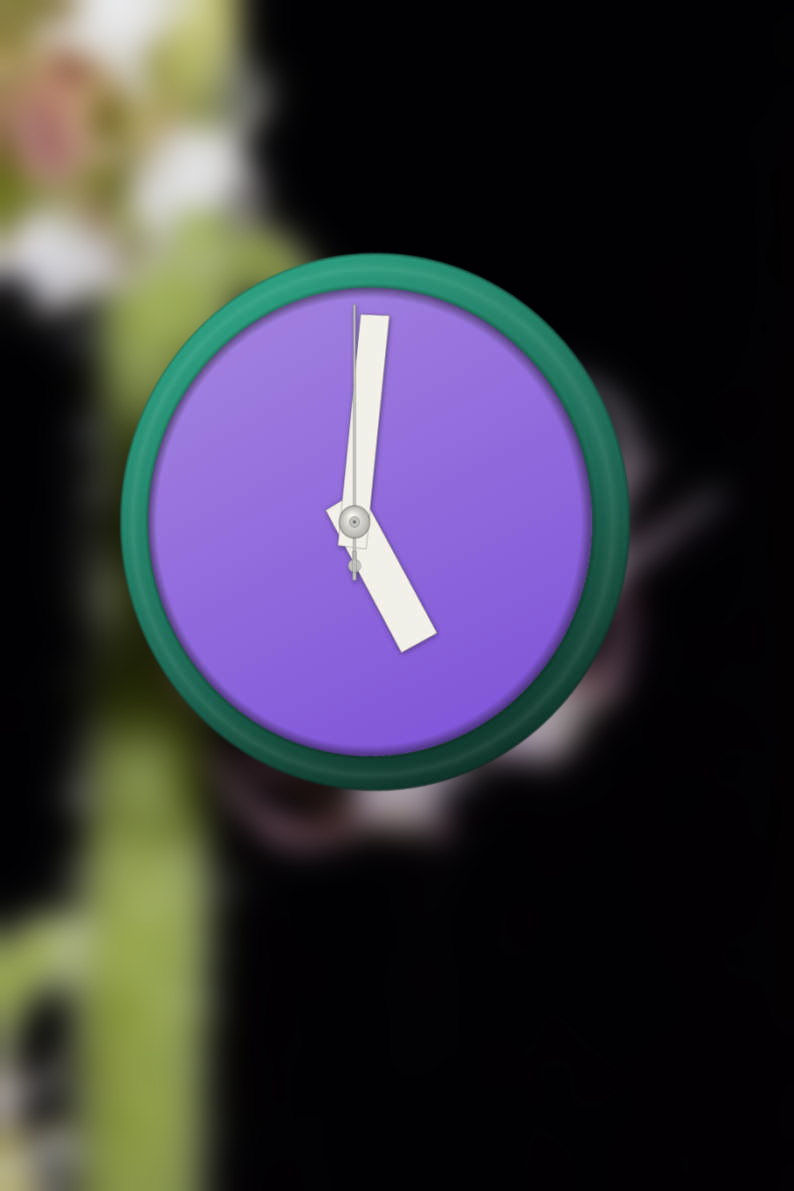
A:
h=5 m=1 s=0
